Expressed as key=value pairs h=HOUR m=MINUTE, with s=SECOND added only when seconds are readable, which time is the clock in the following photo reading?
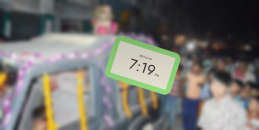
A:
h=7 m=19
